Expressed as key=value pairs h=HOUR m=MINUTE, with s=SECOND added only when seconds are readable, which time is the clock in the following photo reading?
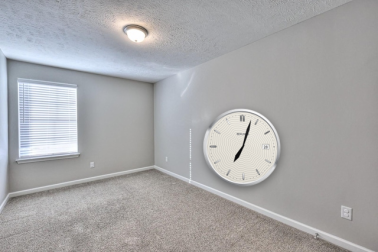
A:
h=7 m=3
